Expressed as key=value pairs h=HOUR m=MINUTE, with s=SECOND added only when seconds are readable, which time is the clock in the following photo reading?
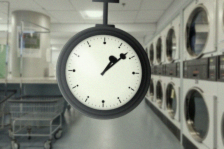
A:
h=1 m=8
